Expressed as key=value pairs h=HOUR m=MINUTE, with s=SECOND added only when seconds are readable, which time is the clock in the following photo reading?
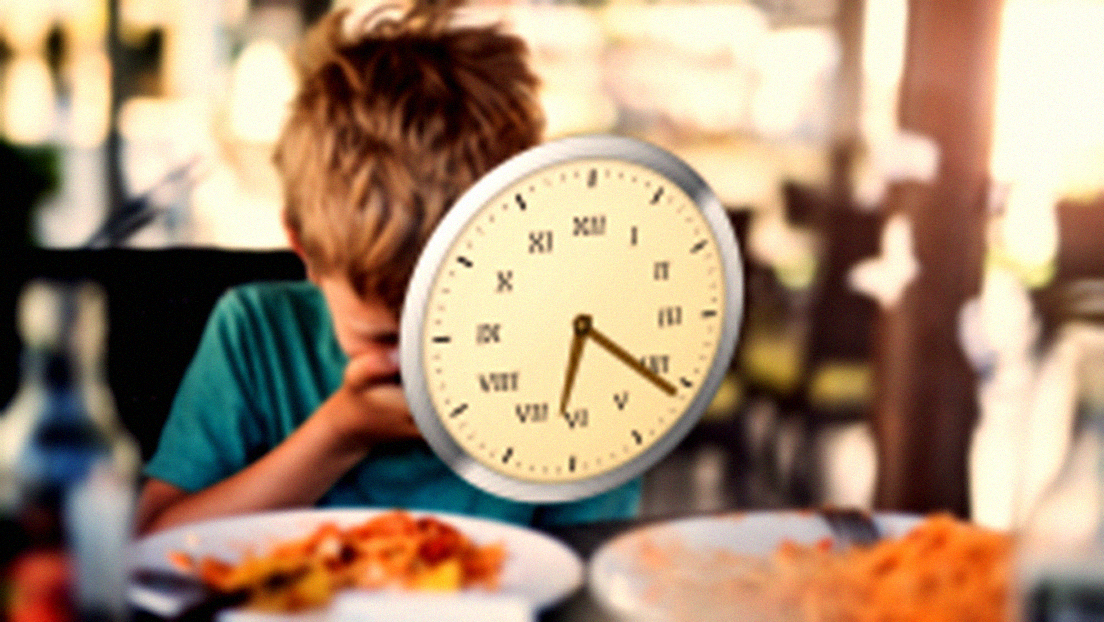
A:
h=6 m=21
